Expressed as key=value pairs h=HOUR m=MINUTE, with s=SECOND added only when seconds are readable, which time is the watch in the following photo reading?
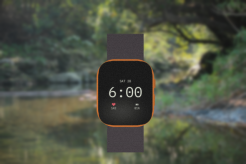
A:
h=6 m=0
